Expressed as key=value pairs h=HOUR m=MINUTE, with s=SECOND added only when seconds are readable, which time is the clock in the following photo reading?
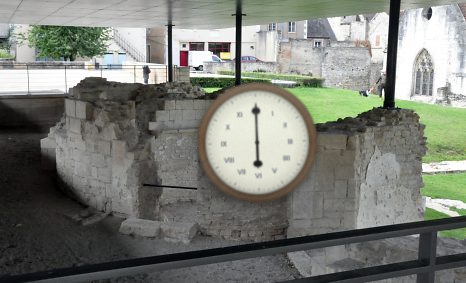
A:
h=6 m=0
